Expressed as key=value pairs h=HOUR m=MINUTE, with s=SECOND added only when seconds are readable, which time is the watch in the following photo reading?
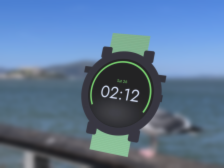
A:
h=2 m=12
